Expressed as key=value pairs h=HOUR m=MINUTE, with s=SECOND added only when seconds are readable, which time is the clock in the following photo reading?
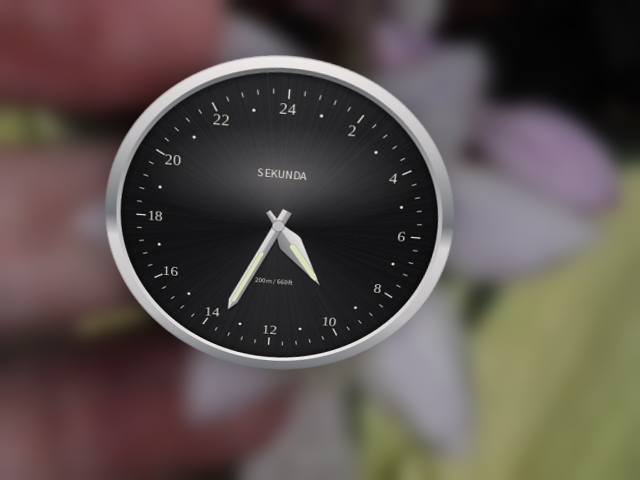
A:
h=9 m=34
